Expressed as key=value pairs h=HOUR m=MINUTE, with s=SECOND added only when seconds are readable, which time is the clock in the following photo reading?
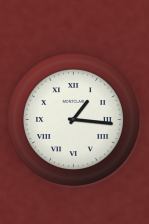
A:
h=1 m=16
